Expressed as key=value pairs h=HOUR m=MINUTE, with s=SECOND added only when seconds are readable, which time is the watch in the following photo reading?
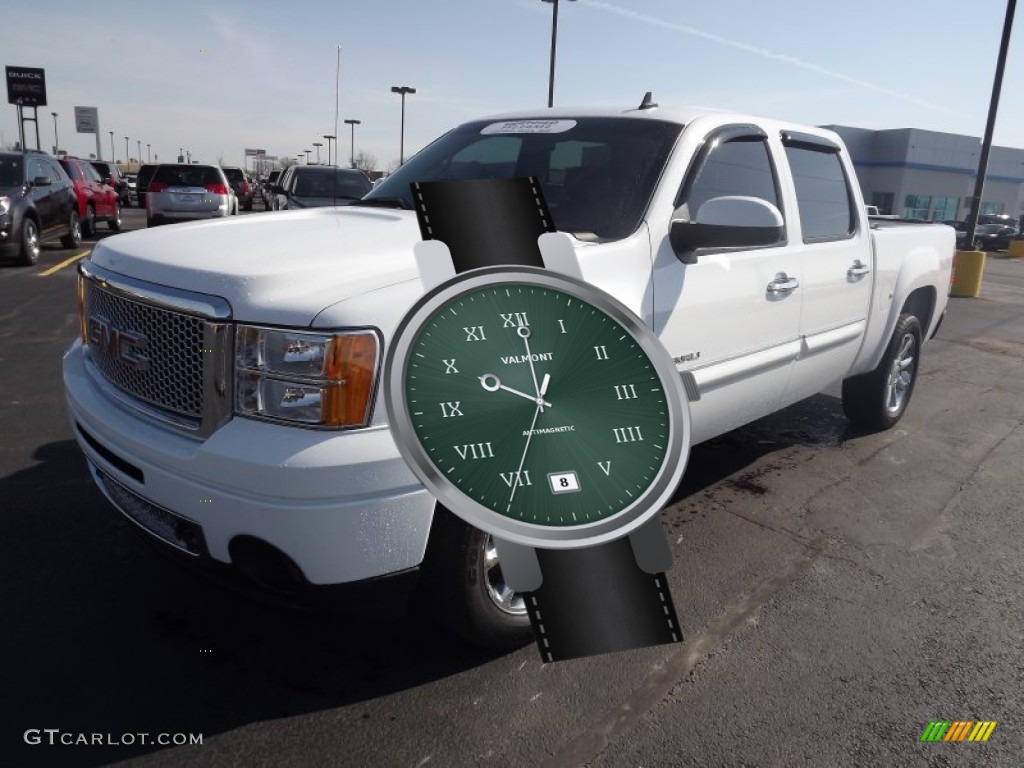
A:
h=10 m=0 s=35
